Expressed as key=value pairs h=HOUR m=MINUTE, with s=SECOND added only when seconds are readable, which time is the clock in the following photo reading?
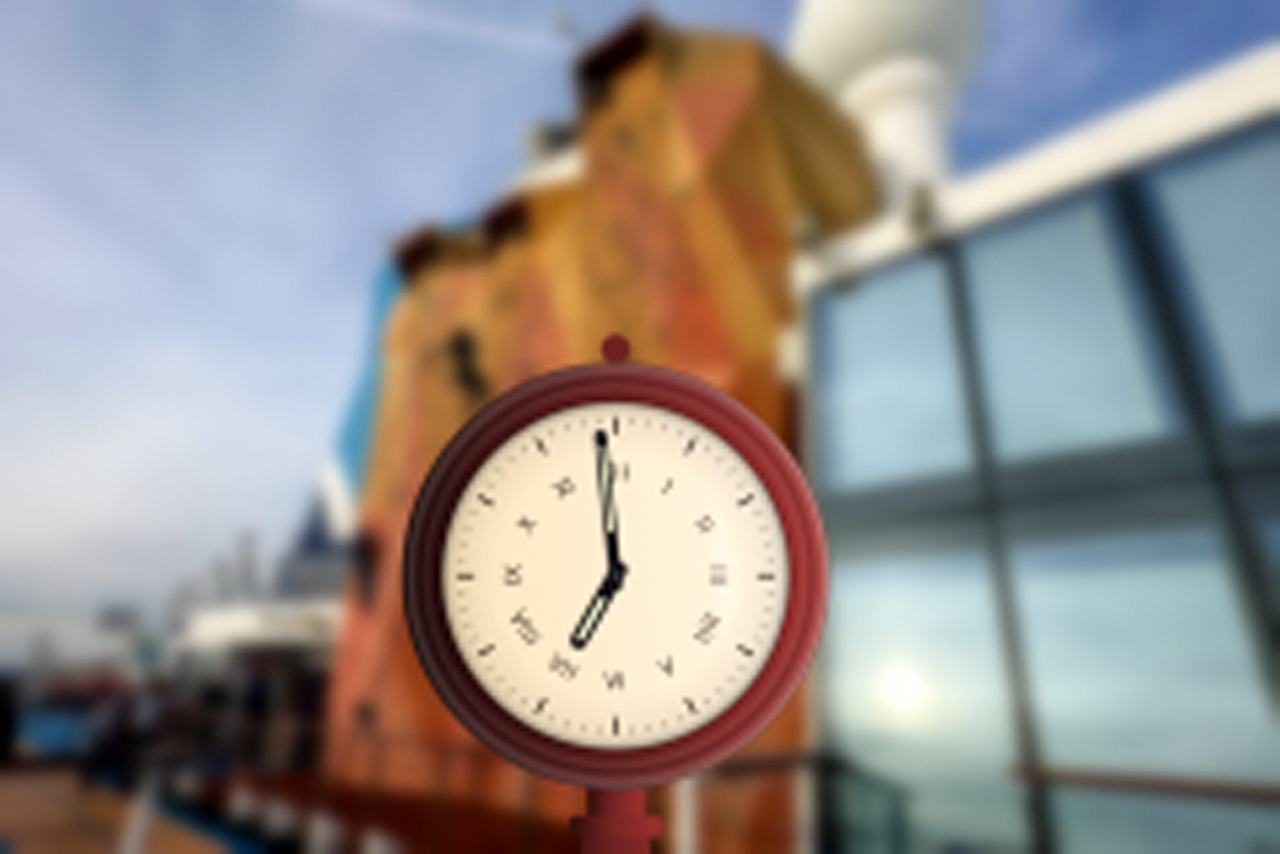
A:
h=6 m=59
